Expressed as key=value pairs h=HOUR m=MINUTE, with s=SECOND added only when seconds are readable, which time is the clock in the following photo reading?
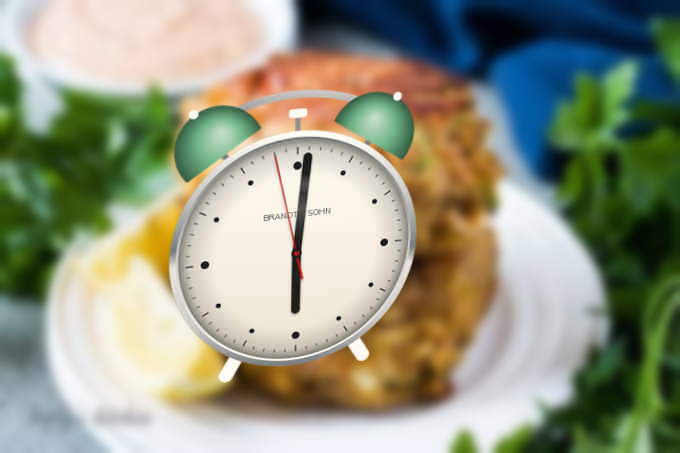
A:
h=6 m=0 s=58
